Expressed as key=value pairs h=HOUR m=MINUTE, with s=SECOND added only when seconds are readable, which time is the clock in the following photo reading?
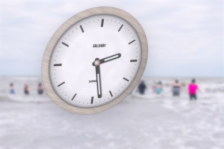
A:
h=2 m=28
